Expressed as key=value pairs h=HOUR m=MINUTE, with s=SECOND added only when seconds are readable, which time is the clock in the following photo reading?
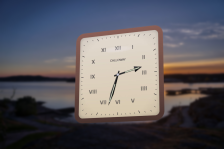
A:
h=2 m=33
